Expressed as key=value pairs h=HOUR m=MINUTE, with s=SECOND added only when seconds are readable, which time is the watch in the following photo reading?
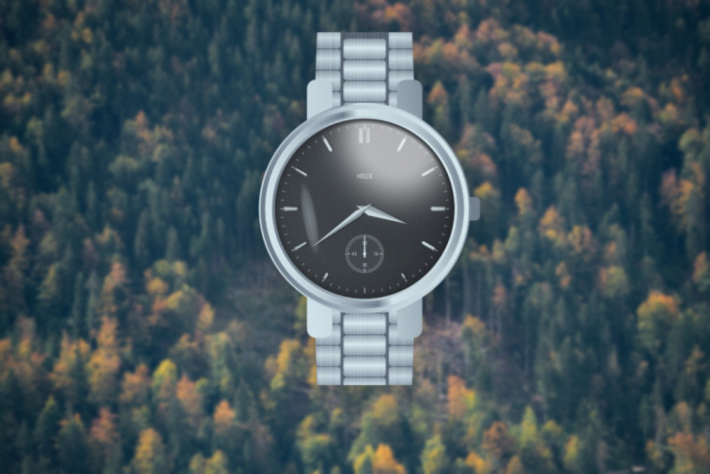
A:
h=3 m=39
